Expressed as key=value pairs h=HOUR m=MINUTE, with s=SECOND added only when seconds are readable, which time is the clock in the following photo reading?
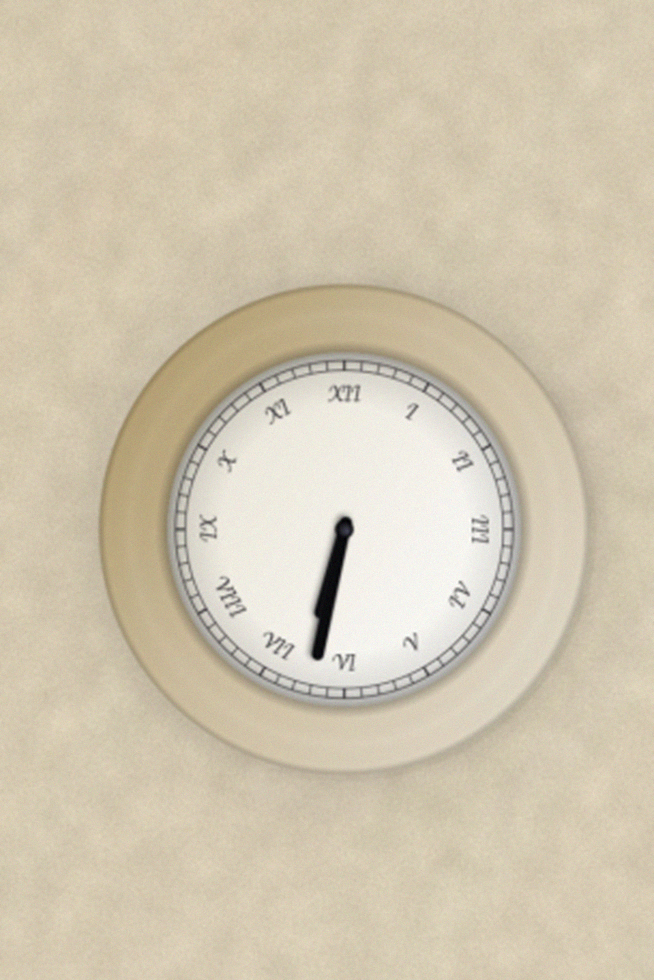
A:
h=6 m=32
